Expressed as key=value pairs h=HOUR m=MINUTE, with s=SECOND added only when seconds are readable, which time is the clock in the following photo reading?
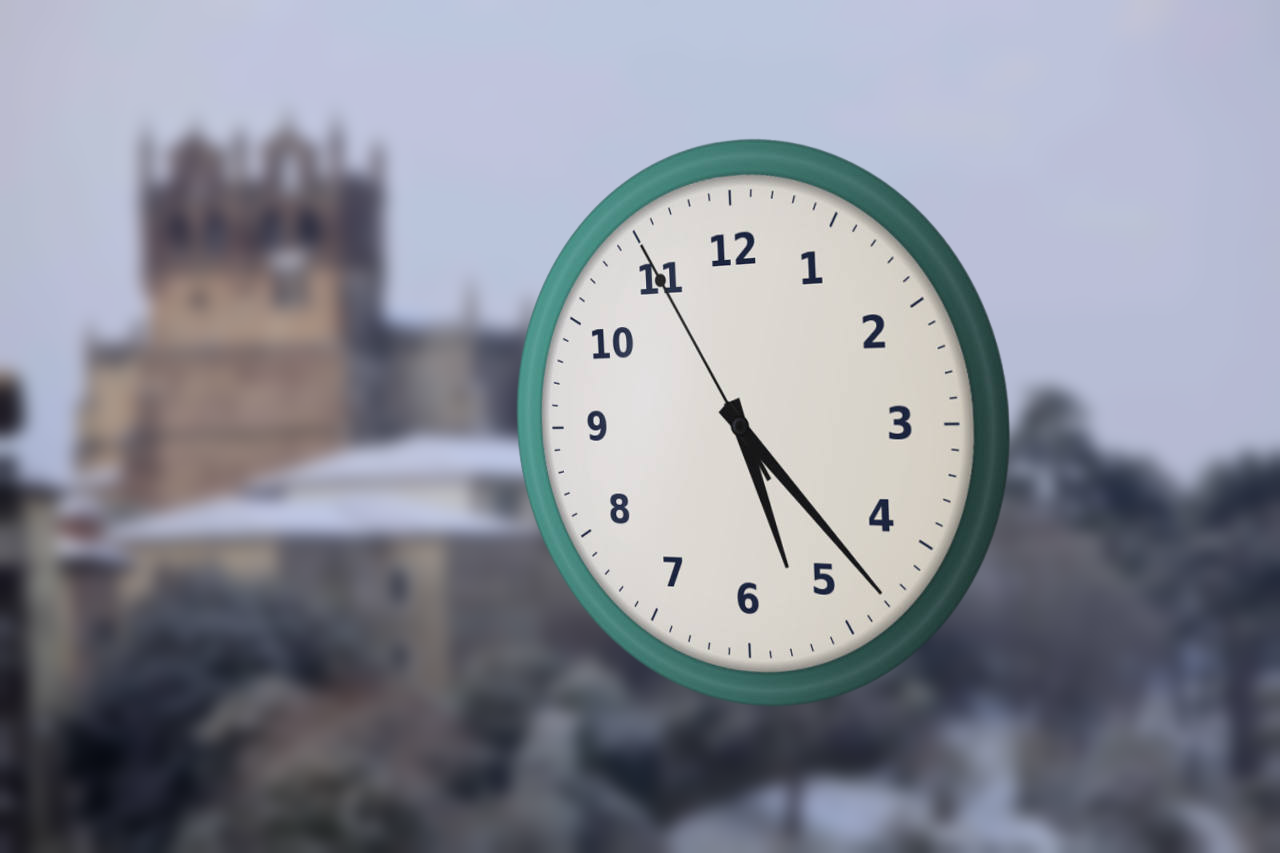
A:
h=5 m=22 s=55
